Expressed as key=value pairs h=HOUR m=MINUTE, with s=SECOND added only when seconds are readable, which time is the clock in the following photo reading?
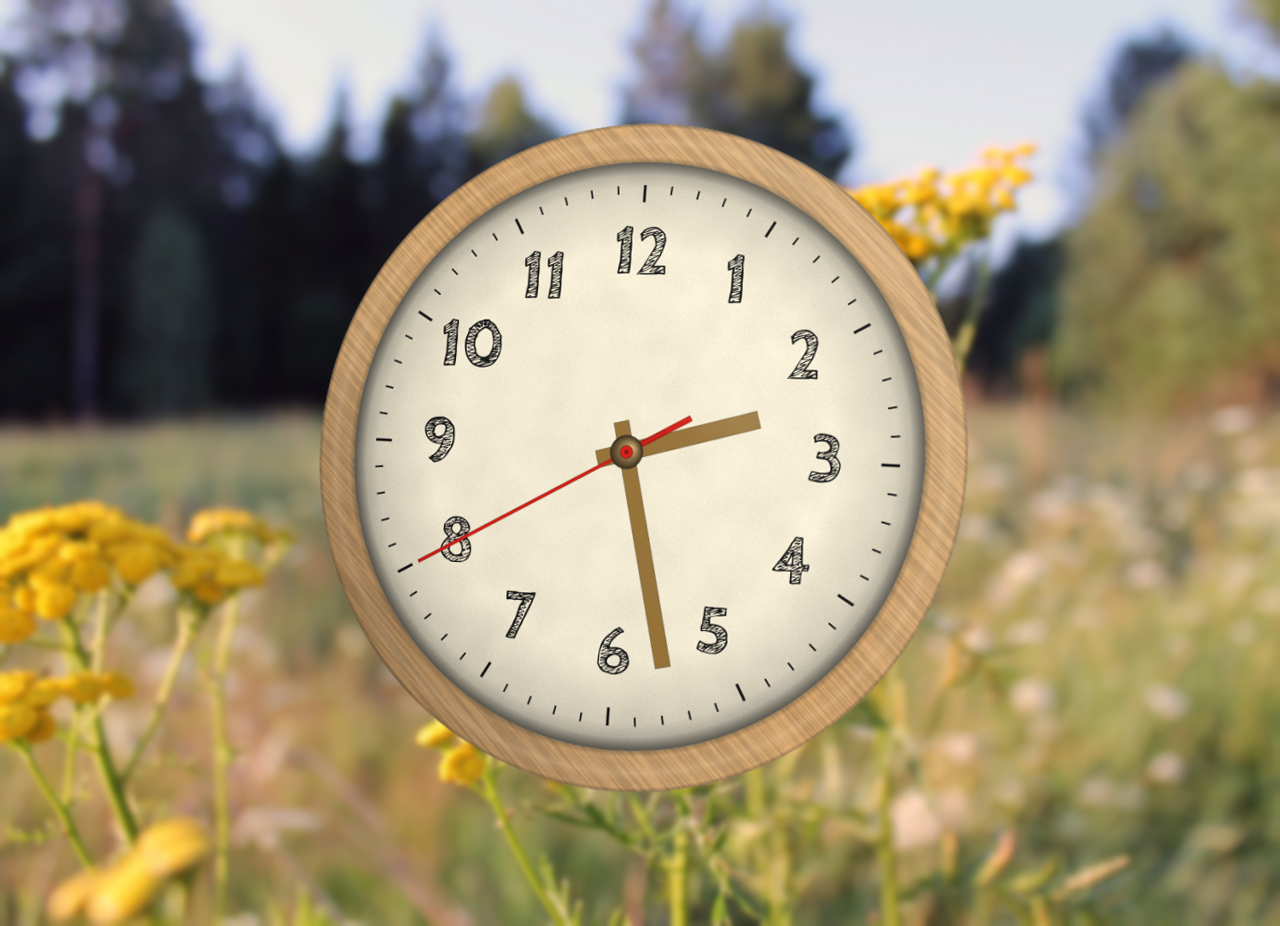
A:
h=2 m=27 s=40
